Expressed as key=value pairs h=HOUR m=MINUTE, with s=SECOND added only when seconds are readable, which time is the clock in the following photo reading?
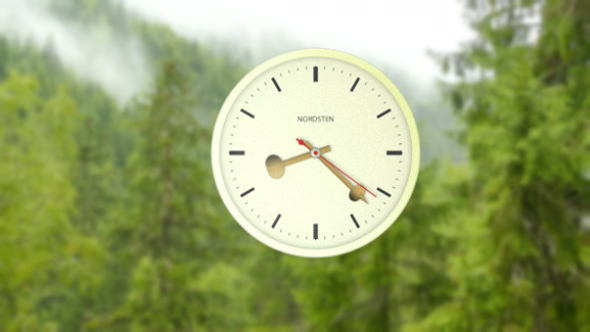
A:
h=8 m=22 s=21
